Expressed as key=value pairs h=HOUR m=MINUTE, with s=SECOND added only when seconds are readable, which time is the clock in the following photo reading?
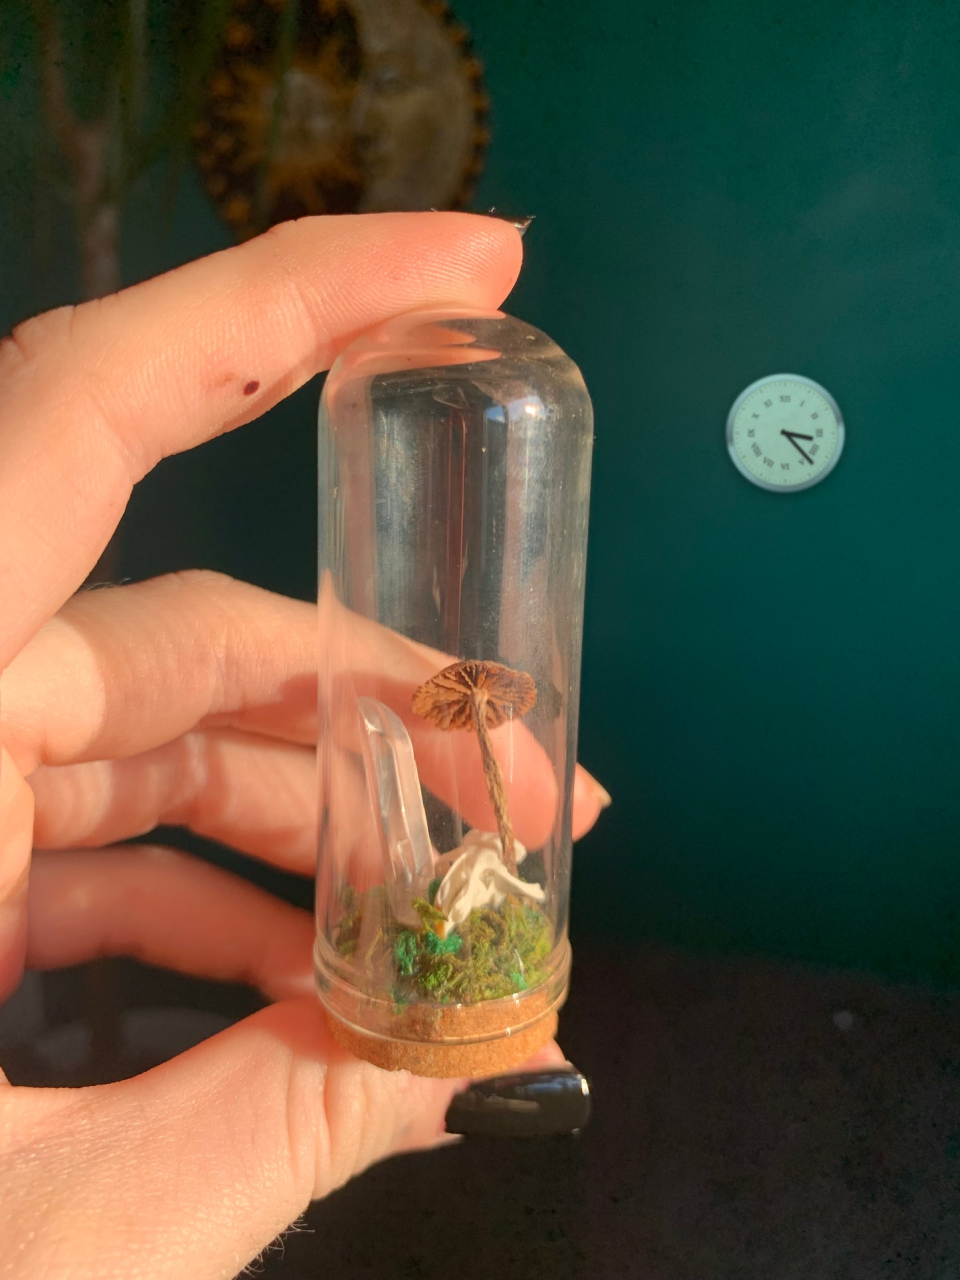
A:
h=3 m=23
